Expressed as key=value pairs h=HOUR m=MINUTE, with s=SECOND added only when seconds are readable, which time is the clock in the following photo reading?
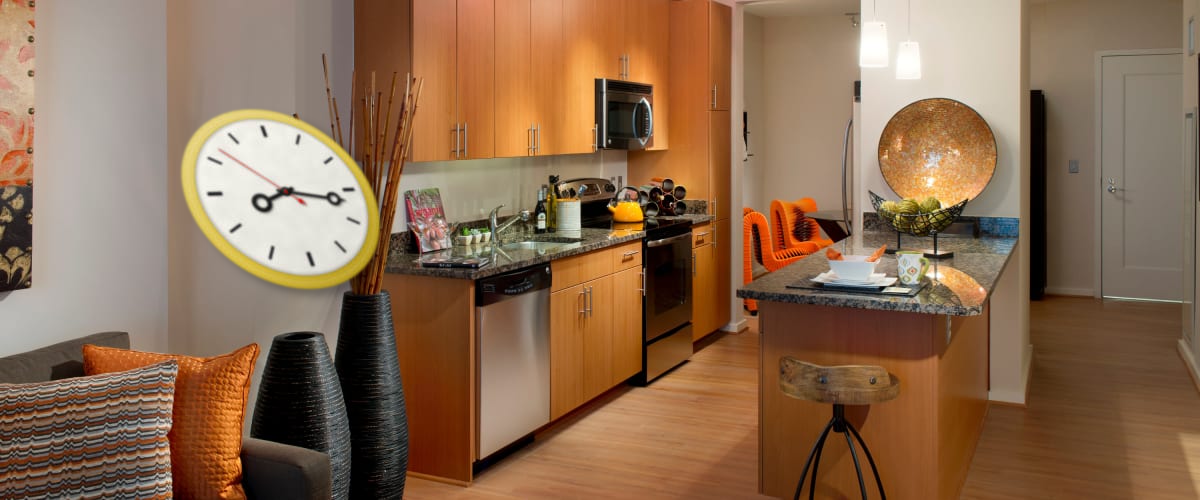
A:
h=8 m=16 s=52
